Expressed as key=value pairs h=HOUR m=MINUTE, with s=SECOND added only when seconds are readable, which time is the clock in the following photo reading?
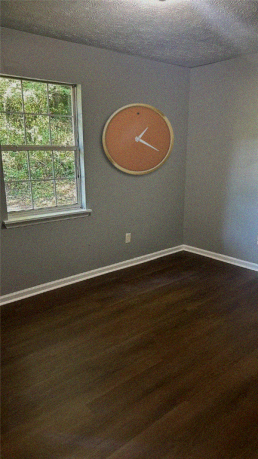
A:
h=1 m=20
